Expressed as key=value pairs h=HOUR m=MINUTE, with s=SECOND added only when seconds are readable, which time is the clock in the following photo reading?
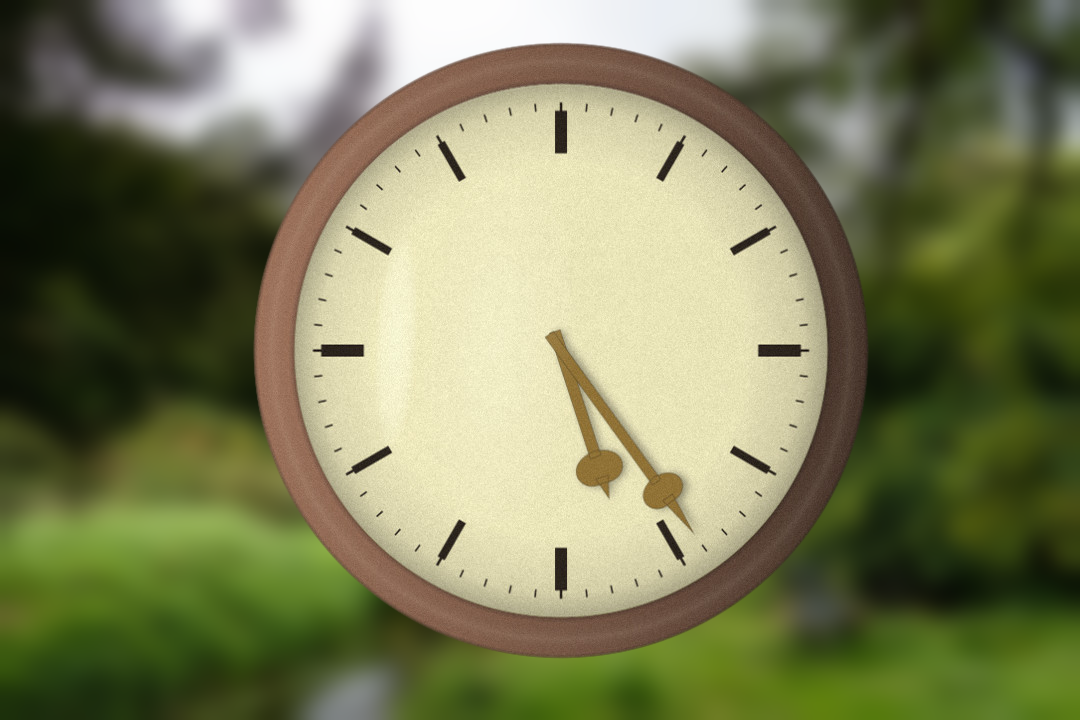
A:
h=5 m=24
